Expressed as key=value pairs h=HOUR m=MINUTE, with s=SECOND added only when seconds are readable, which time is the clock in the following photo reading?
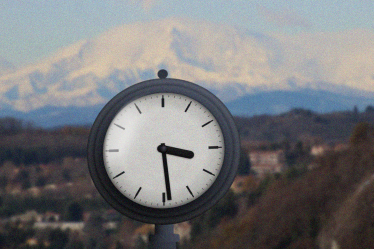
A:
h=3 m=29
